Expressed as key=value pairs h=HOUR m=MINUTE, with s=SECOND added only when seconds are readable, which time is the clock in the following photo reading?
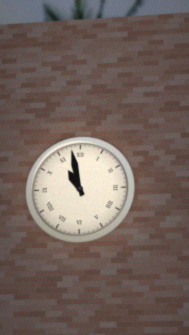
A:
h=10 m=58
